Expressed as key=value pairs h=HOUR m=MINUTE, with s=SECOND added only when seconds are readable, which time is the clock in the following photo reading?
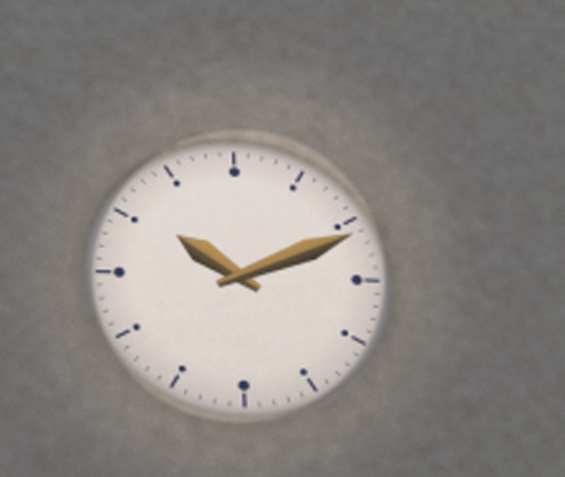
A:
h=10 m=11
